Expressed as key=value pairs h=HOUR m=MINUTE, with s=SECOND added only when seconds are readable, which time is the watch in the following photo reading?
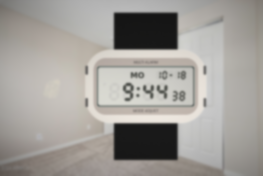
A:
h=9 m=44
